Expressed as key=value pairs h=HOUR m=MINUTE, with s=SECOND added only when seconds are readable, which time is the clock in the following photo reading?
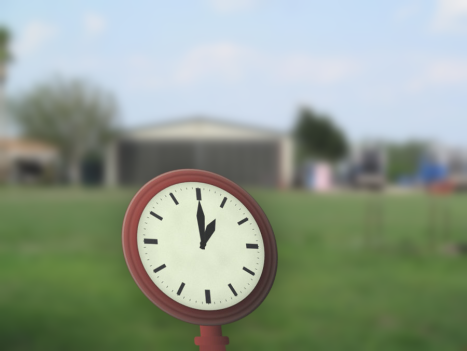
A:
h=1 m=0
